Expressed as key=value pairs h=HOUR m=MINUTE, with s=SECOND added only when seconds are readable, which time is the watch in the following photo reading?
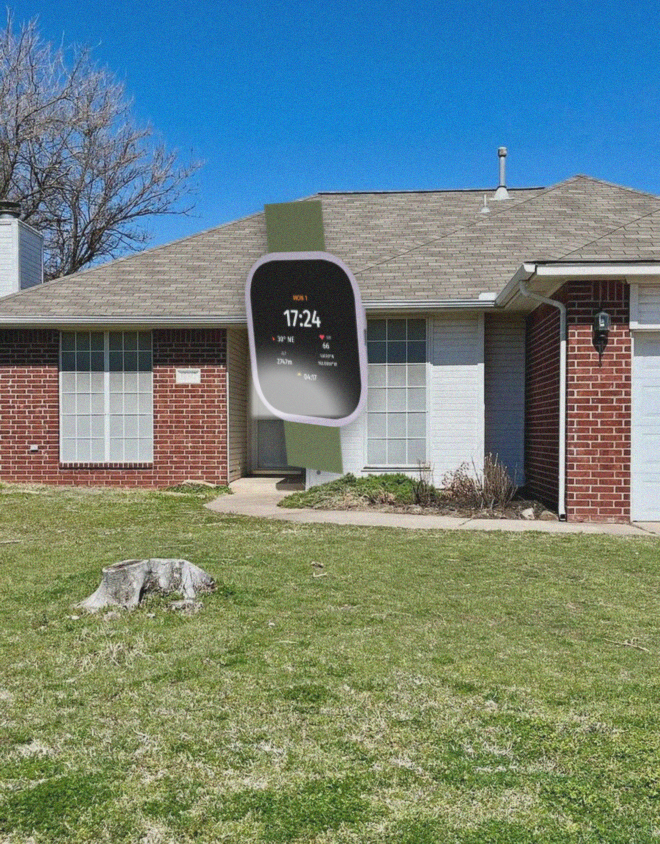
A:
h=17 m=24
